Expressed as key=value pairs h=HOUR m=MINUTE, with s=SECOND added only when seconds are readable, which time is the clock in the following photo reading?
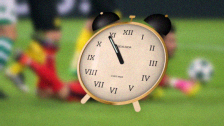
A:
h=10 m=54
